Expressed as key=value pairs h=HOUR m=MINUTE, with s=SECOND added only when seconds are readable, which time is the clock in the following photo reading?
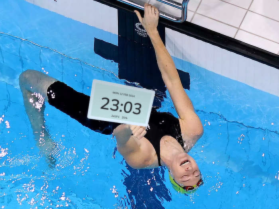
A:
h=23 m=3
